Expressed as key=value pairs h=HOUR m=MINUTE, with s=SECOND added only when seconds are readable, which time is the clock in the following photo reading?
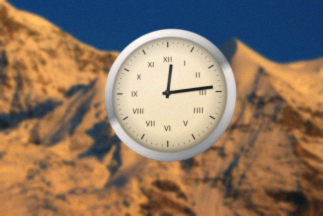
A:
h=12 m=14
